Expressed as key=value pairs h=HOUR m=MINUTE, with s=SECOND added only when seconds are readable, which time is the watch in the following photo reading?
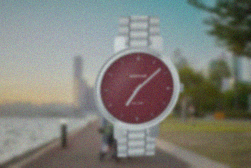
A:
h=7 m=8
